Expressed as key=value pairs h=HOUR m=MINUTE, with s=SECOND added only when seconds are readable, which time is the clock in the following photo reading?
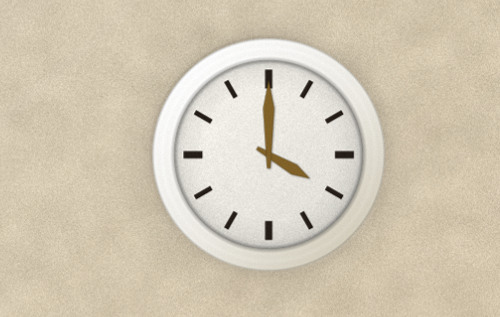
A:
h=4 m=0
